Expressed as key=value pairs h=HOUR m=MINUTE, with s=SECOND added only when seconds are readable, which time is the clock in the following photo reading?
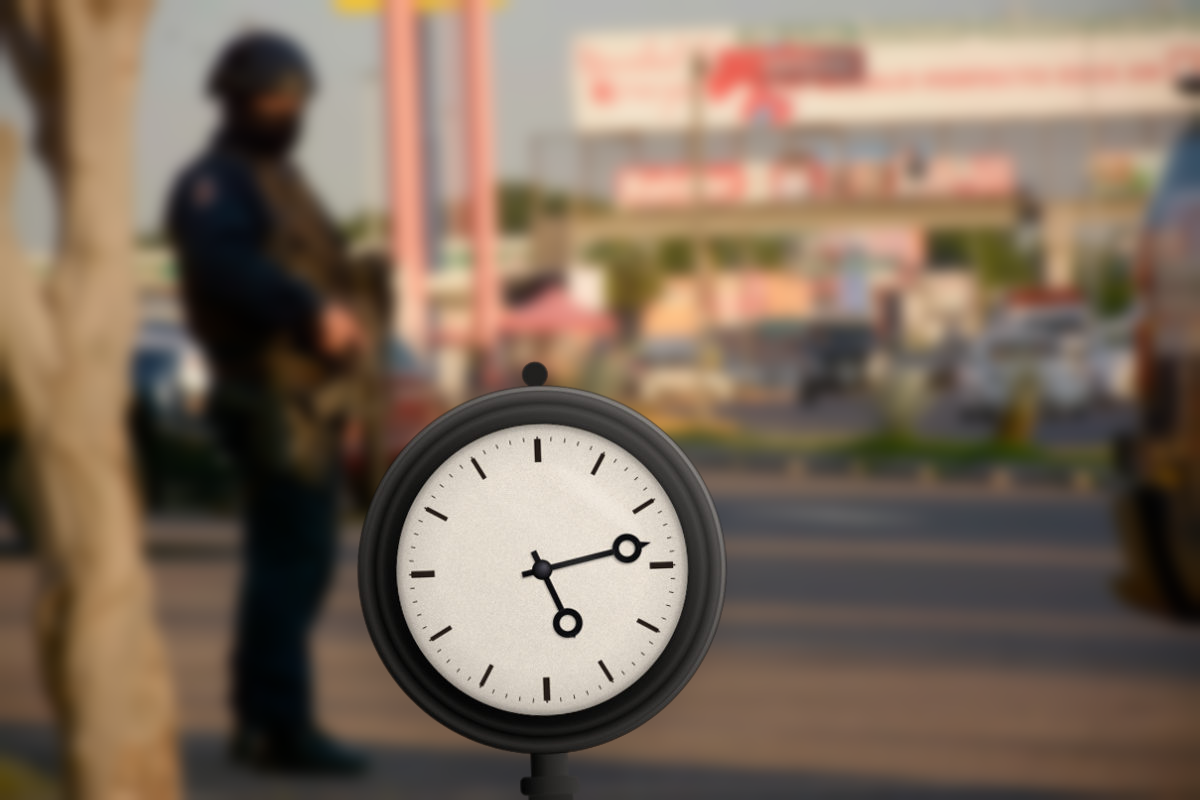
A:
h=5 m=13
